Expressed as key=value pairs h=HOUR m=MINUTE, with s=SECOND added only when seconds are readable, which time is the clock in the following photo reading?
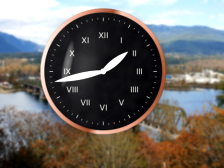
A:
h=1 m=43
